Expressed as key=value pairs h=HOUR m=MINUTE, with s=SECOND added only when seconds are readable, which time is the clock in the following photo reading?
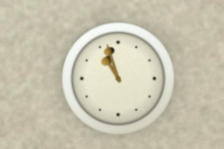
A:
h=10 m=57
